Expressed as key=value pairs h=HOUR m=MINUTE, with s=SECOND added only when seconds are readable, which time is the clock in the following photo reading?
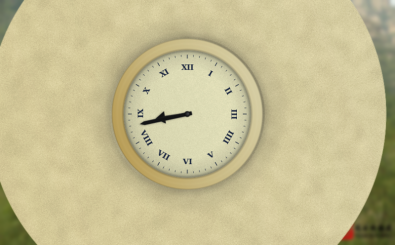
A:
h=8 m=43
